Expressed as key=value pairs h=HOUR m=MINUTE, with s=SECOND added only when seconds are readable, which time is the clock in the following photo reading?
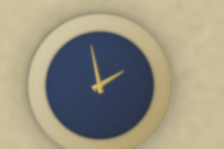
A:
h=1 m=58
